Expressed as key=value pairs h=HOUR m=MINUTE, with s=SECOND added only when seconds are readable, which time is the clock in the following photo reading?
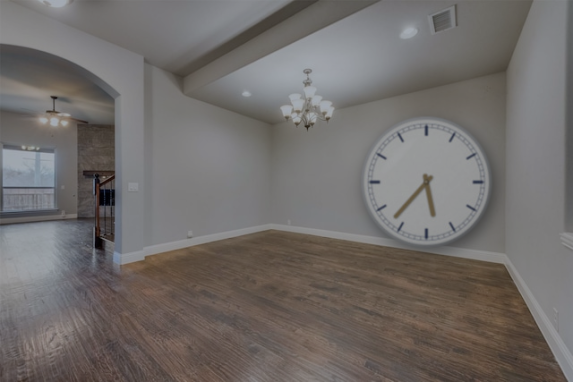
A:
h=5 m=37
